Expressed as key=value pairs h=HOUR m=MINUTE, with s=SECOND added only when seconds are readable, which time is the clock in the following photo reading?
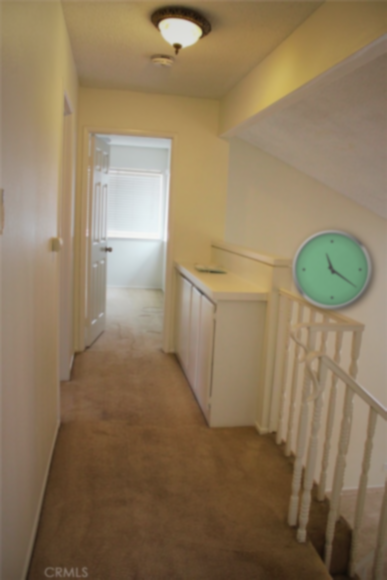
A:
h=11 m=21
